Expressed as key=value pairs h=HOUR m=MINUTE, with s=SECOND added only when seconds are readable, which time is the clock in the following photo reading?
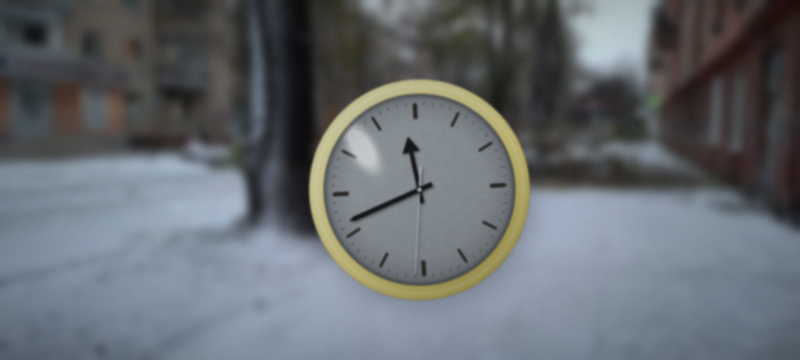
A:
h=11 m=41 s=31
